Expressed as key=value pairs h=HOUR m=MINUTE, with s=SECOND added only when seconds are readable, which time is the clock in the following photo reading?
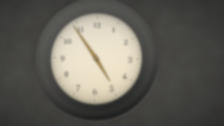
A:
h=4 m=54
